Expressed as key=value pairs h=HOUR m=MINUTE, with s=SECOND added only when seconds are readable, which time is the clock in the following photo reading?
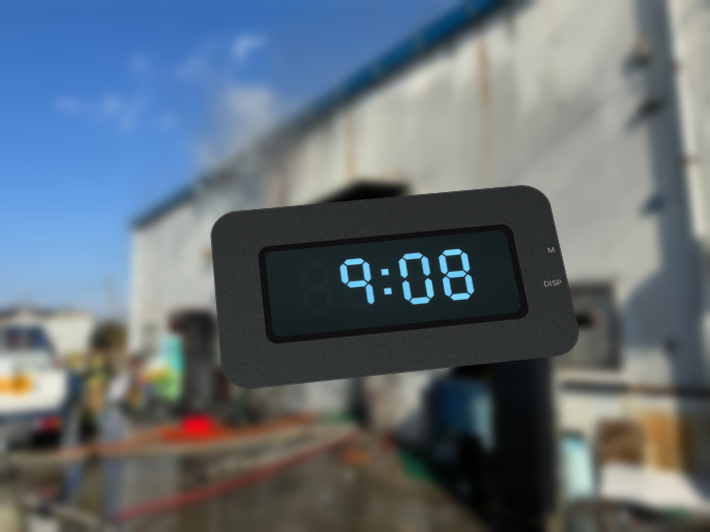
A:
h=9 m=8
